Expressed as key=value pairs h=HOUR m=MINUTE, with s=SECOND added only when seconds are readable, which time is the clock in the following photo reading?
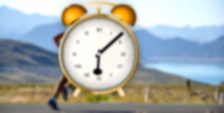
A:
h=6 m=8
